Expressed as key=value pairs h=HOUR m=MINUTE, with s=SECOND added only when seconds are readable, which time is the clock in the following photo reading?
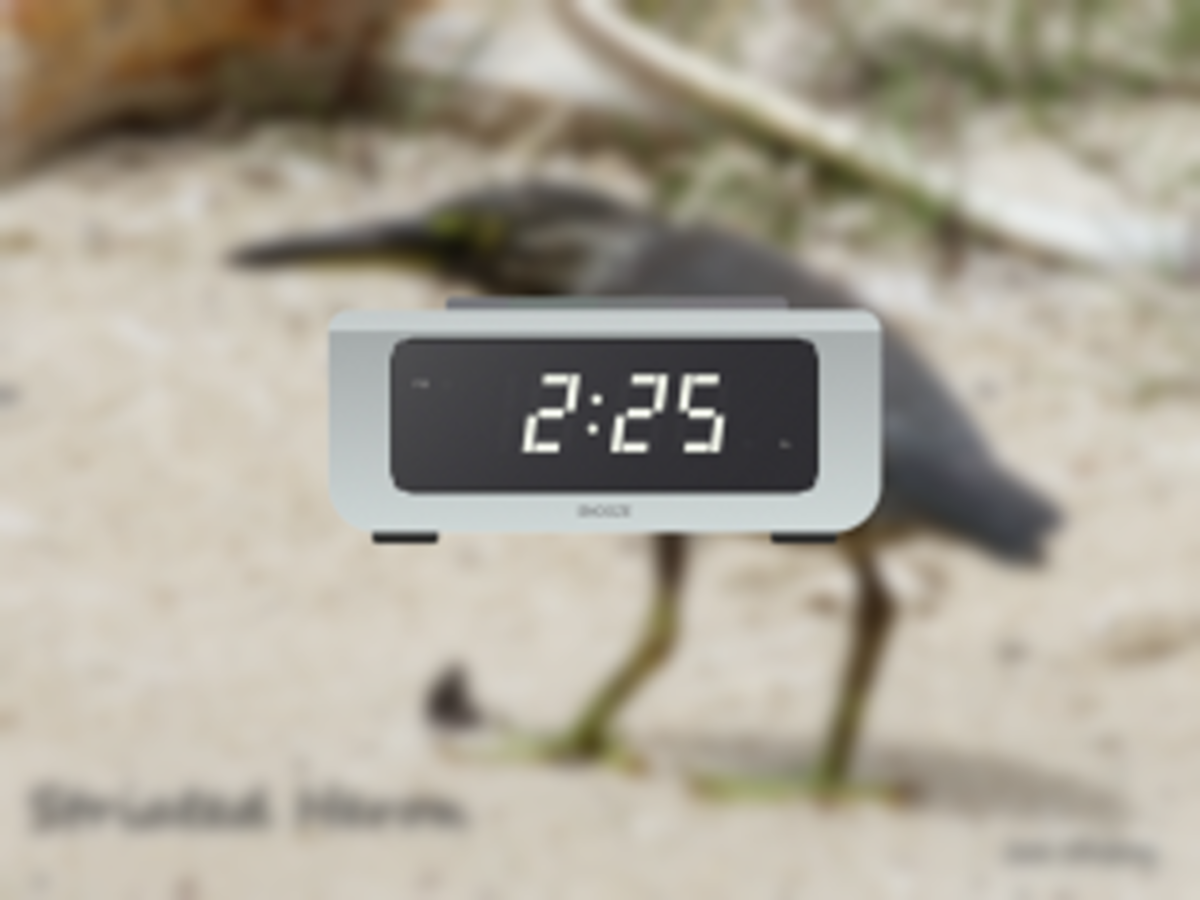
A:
h=2 m=25
